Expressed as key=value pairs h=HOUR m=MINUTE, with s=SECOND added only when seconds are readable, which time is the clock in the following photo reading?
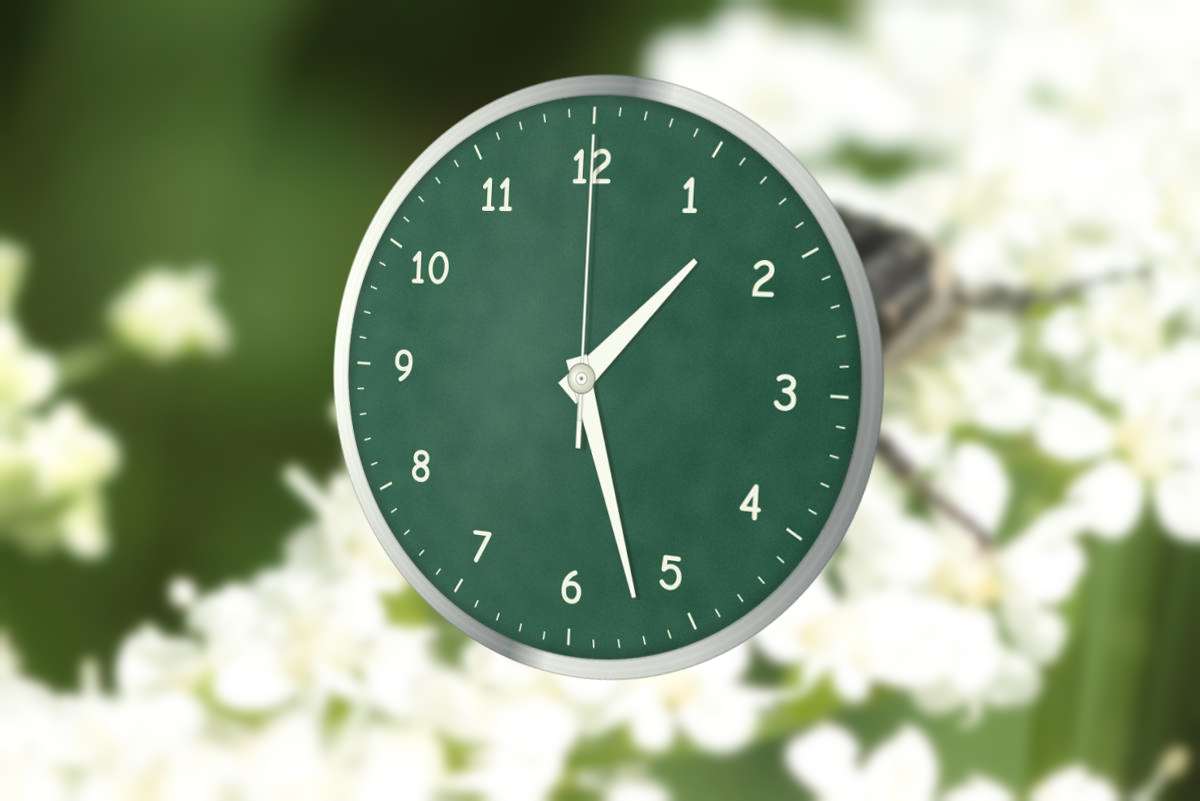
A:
h=1 m=27 s=0
